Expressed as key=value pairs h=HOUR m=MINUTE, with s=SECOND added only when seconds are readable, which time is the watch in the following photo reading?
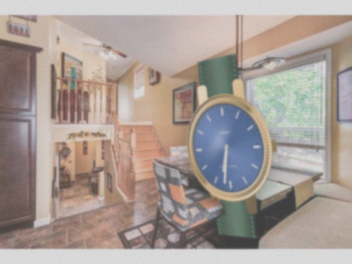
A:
h=6 m=32
